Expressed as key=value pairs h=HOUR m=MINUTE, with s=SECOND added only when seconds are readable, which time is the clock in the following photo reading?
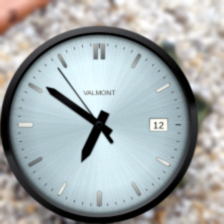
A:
h=6 m=50 s=54
